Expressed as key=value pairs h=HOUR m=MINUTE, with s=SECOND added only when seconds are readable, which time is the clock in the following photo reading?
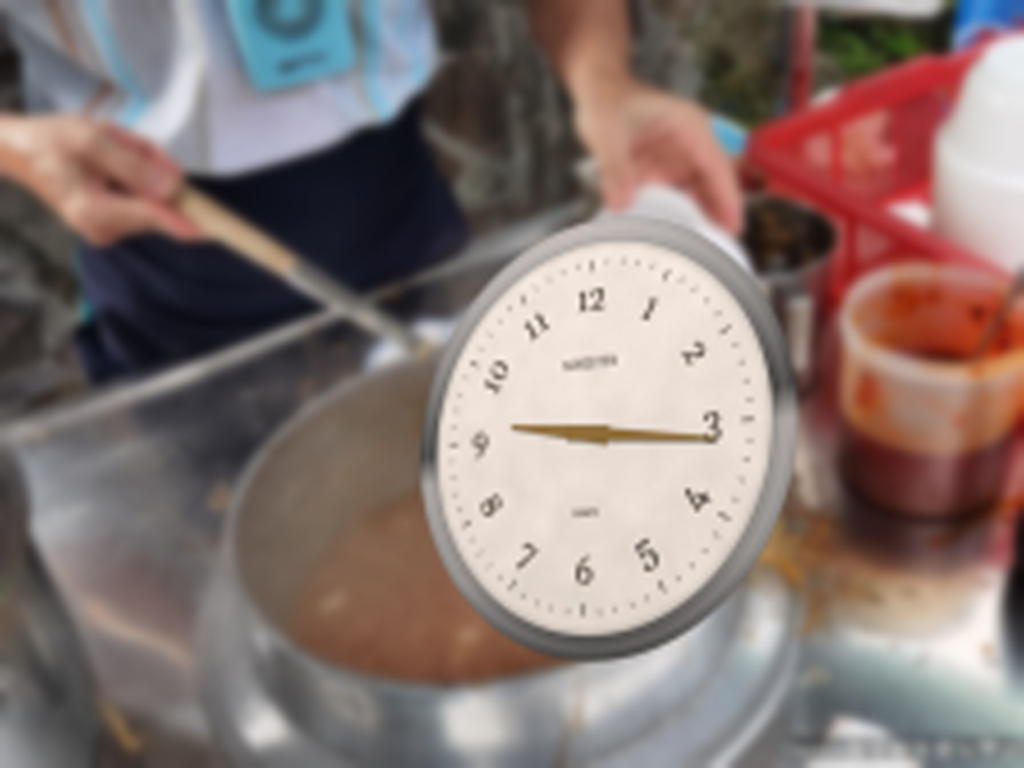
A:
h=9 m=16
